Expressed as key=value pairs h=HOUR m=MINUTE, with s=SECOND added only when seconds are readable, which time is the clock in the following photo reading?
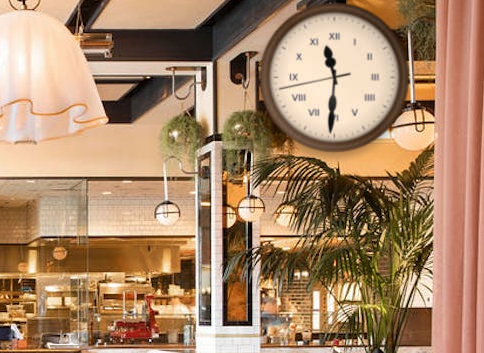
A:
h=11 m=30 s=43
